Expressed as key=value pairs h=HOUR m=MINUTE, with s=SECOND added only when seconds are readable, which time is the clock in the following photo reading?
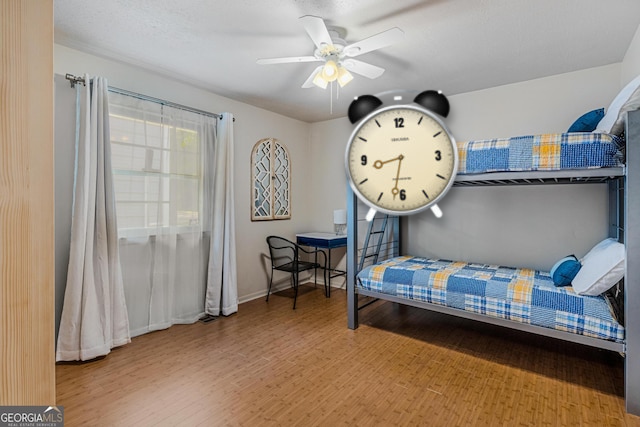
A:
h=8 m=32
